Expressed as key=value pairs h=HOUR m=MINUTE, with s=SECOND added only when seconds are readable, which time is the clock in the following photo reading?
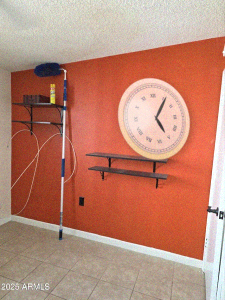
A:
h=5 m=6
